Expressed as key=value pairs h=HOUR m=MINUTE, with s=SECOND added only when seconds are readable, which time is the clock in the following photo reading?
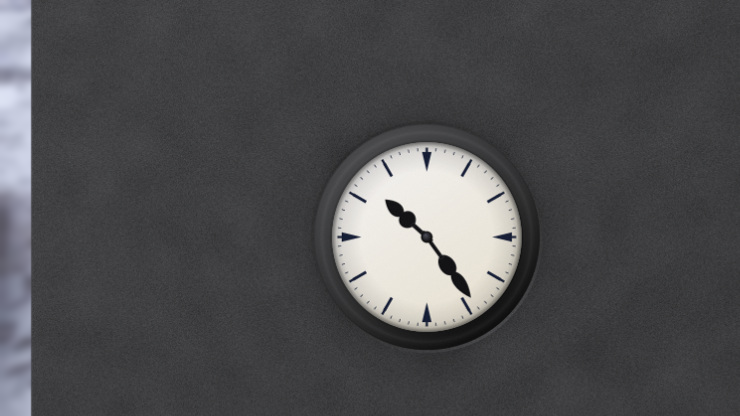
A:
h=10 m=24
